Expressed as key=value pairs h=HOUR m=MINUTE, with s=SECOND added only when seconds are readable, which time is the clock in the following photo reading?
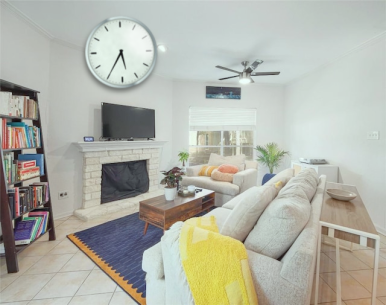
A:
h=5 m=35
